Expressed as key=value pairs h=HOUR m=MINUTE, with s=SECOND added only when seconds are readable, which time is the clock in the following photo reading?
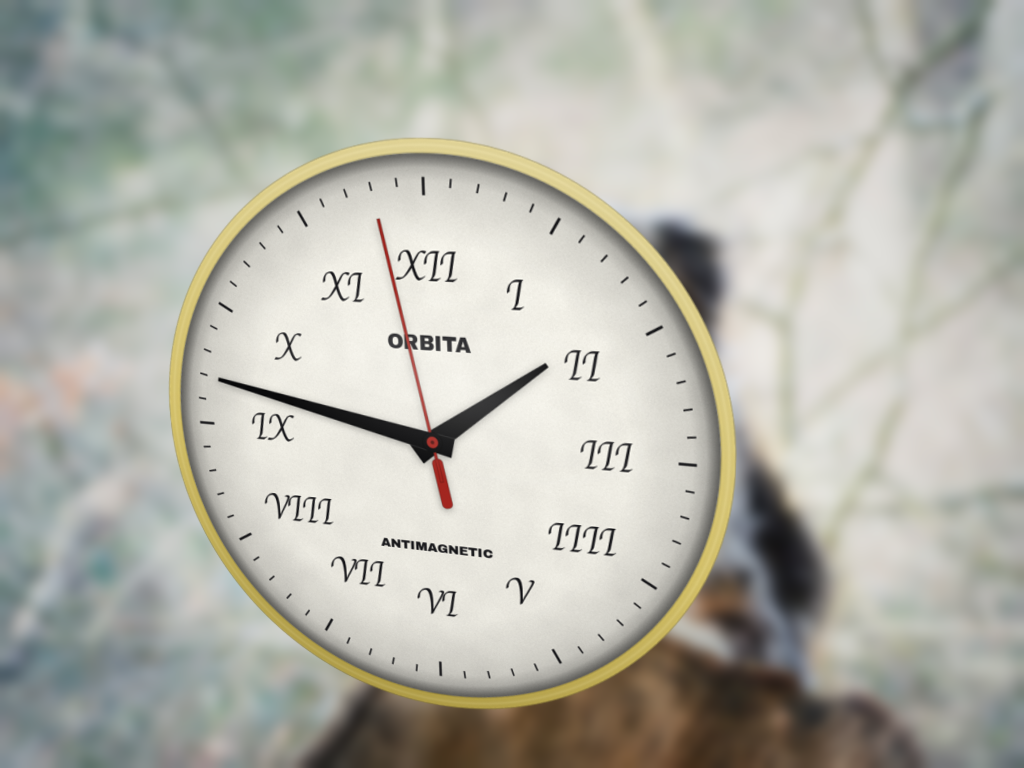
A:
h=1 m=46 s=58
